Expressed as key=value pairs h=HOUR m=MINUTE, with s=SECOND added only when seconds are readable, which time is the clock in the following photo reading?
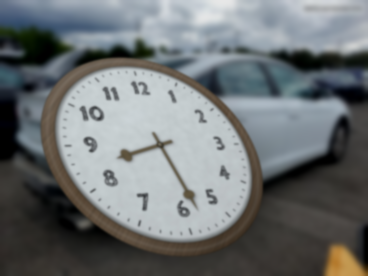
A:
h=8 m=28
